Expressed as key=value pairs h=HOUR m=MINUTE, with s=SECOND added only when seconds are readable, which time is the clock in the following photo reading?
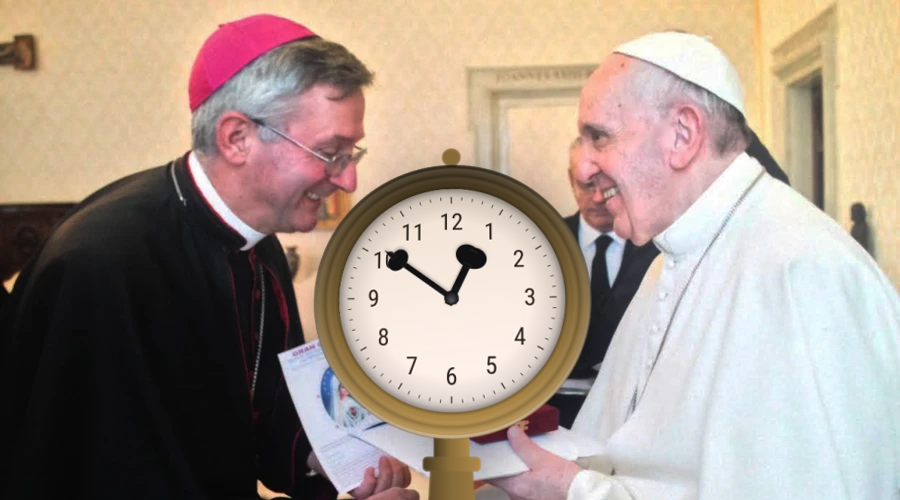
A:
h=12 m=51
